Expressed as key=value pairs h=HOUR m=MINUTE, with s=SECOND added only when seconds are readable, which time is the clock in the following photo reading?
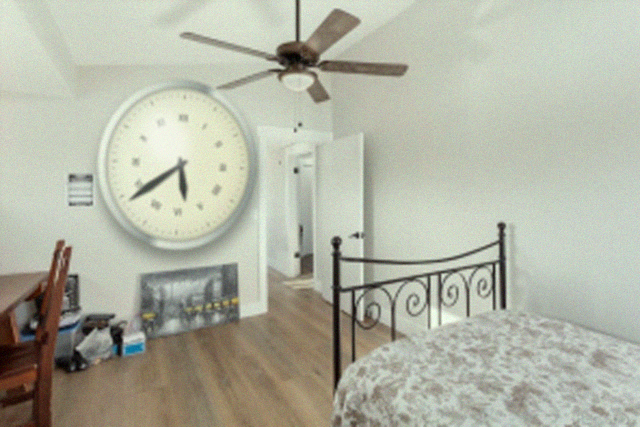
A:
h=5 m=39
